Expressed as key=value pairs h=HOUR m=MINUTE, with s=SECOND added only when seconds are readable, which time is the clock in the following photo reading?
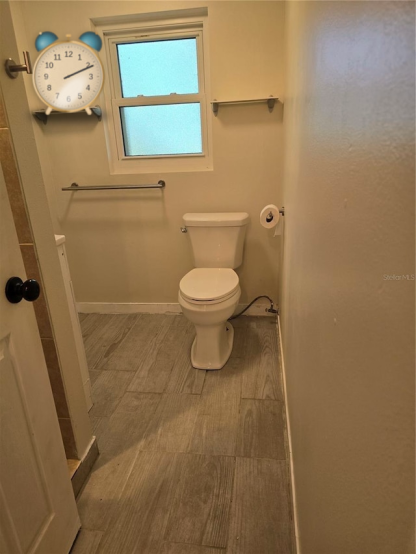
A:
h=2 m=11
